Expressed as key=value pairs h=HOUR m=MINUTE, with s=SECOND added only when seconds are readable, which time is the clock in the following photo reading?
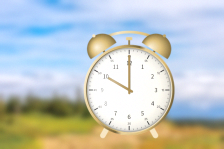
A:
h=10 m=0
